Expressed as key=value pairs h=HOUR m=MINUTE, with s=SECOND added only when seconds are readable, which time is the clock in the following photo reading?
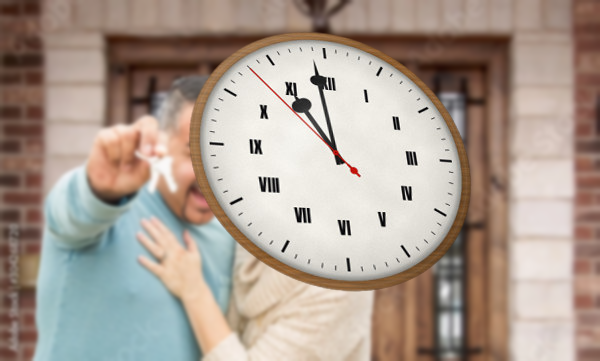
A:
h=10 m=58 s=53
